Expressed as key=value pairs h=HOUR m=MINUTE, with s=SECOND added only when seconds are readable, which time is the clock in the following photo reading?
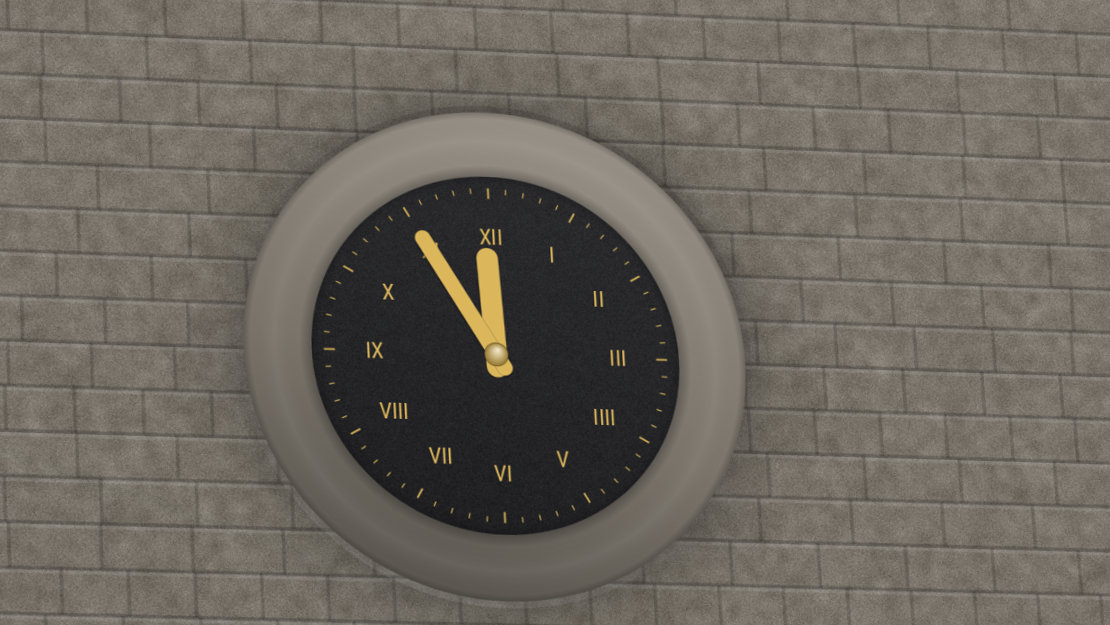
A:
h=11 m=55
